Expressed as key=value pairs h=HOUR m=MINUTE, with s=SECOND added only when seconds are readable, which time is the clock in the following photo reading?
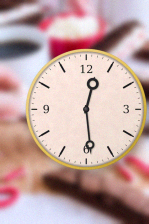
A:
h=12 m=29
